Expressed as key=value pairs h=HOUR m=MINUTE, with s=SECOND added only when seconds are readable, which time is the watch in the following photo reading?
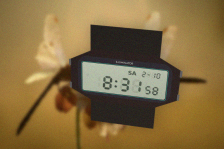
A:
h=8 m=31 s=58
